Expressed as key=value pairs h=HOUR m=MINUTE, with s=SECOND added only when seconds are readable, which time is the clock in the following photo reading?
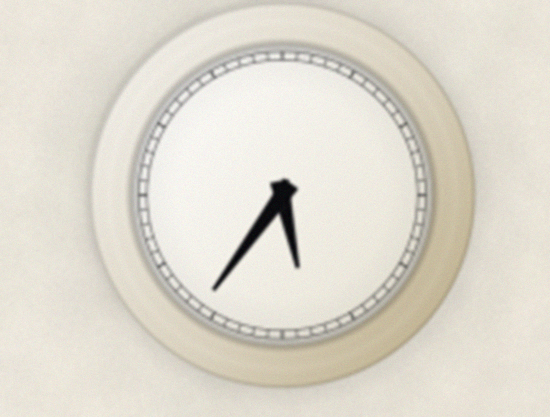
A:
h=5 m=36
